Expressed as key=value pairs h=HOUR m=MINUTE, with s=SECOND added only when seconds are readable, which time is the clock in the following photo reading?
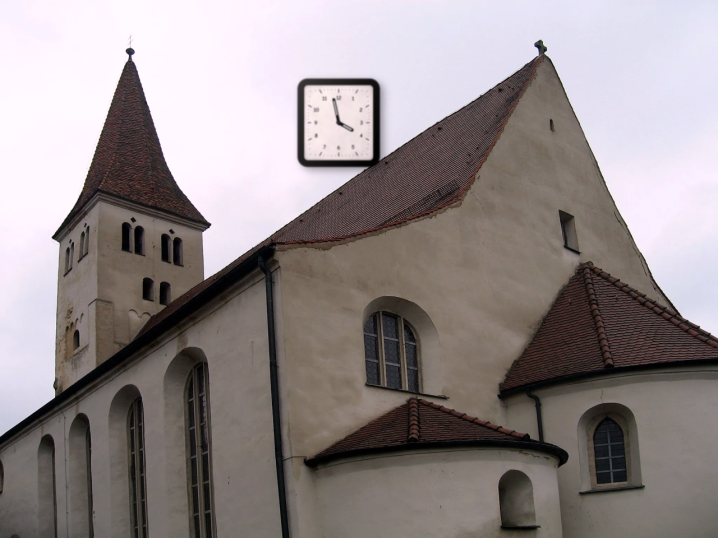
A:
h=3 m=58
